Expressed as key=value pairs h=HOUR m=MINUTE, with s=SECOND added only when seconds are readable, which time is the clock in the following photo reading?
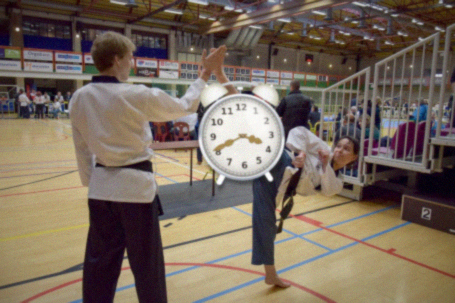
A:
h=3 m=41
